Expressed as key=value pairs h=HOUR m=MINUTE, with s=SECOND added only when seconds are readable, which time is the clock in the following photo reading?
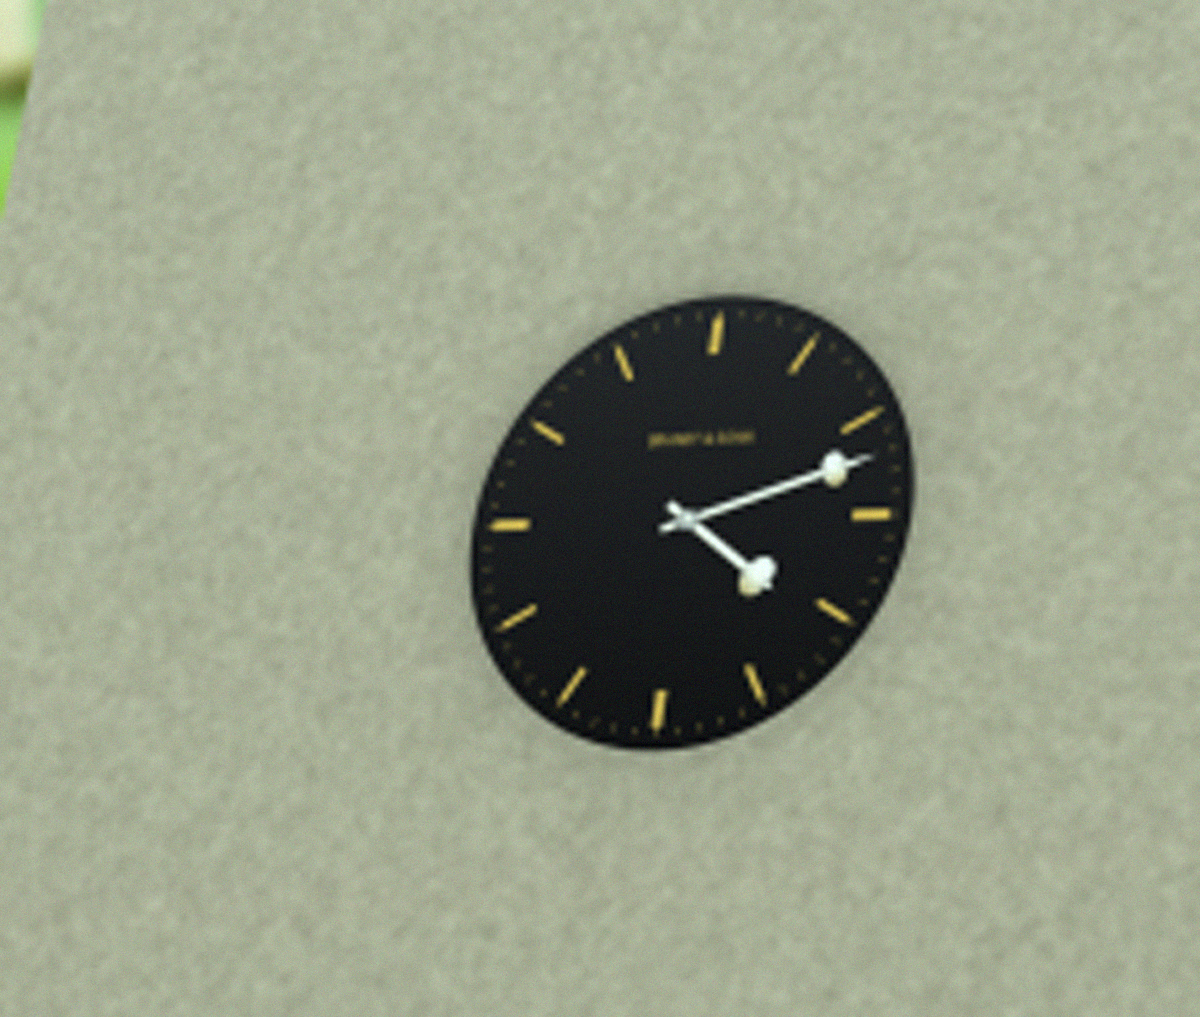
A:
h=4 m=12
